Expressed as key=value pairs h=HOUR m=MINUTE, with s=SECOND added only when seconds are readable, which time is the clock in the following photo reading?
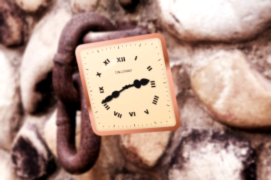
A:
h=2 m=41
